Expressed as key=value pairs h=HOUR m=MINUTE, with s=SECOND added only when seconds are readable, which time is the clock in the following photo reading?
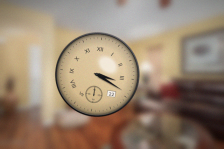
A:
h=3 m=19
